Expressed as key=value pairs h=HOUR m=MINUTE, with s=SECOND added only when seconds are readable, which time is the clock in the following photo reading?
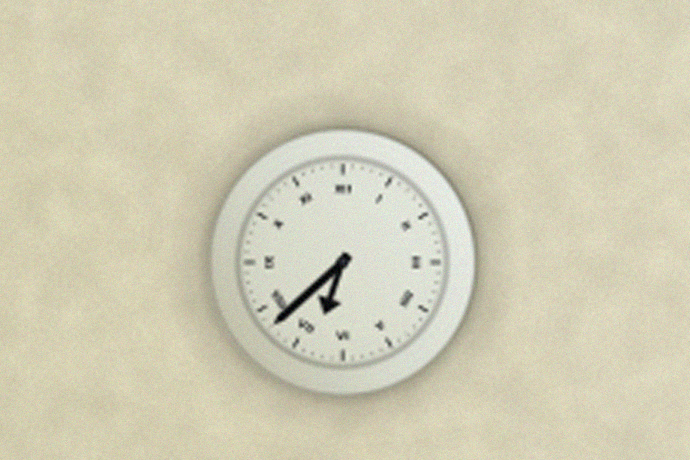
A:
h=6 m=38
